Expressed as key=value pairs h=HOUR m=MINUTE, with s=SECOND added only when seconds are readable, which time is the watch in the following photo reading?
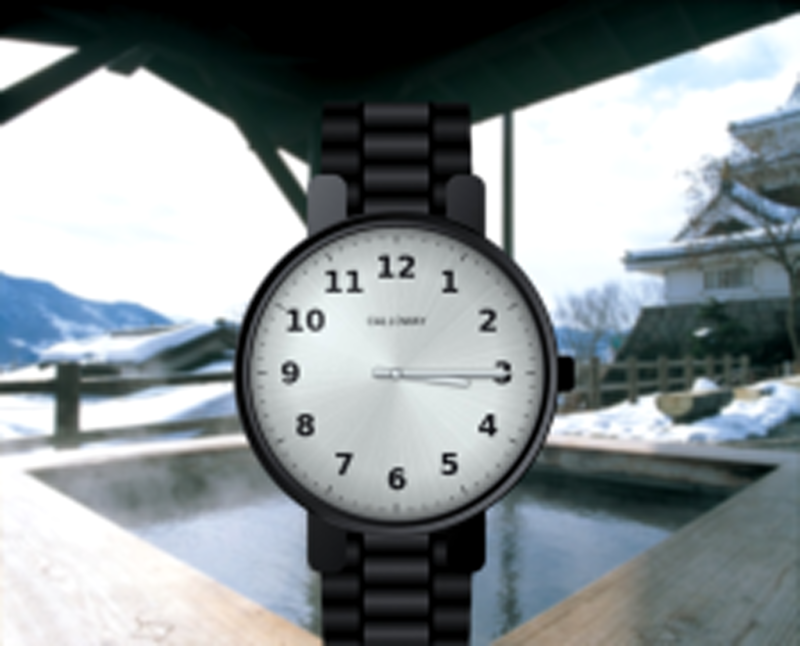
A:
h=3 m=15
